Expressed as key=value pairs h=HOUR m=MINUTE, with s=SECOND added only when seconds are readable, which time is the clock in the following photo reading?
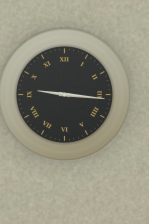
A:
h=9 m=16
